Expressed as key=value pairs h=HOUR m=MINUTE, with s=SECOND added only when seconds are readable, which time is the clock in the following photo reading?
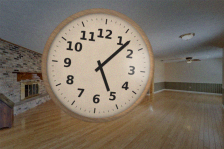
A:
h=5 m=7
